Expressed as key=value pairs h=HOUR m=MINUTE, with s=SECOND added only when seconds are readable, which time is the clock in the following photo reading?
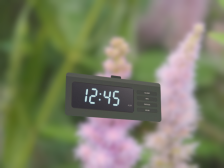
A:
h=12 m=45
